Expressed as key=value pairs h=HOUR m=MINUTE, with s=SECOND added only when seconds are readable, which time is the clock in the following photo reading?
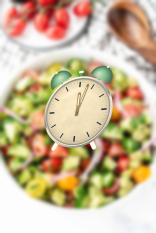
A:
h=12 m=3
